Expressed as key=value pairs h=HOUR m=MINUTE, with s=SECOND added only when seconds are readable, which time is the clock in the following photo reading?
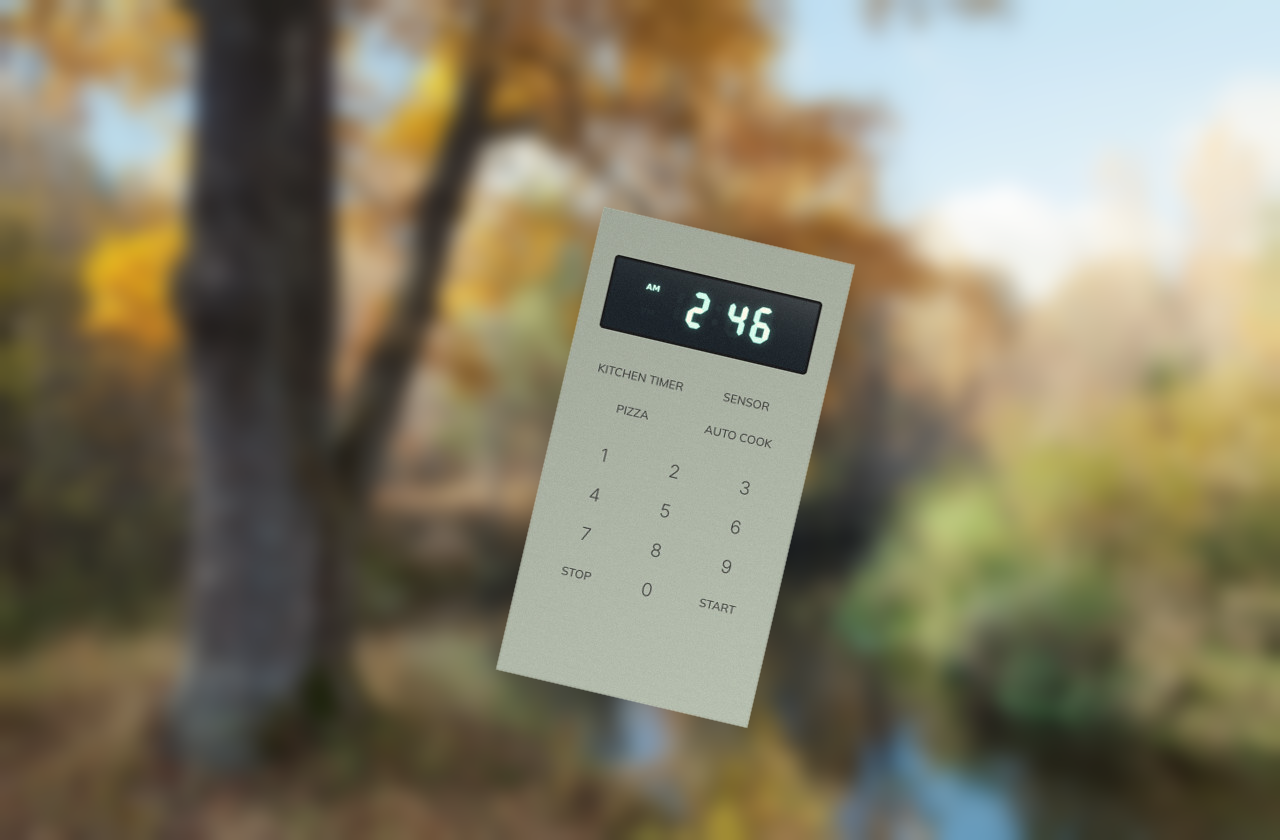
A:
h=2 m=46
